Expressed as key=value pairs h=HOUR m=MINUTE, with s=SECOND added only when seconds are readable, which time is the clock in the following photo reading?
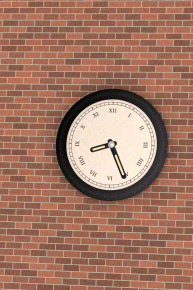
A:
h=8 m=26
